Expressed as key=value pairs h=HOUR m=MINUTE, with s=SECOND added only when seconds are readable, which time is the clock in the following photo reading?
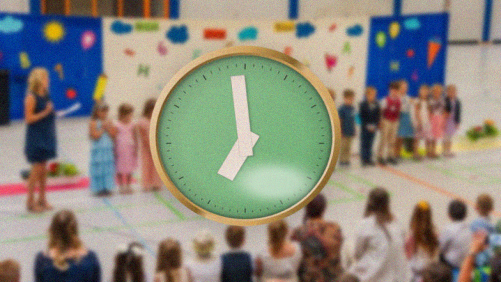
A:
h=6 m=59
